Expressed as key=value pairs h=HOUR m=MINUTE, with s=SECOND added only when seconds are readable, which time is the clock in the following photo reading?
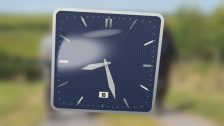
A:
h=8 m=27
